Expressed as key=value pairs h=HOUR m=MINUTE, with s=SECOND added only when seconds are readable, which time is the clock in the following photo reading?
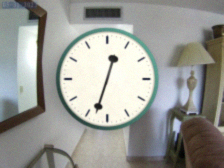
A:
h=12 m=33
